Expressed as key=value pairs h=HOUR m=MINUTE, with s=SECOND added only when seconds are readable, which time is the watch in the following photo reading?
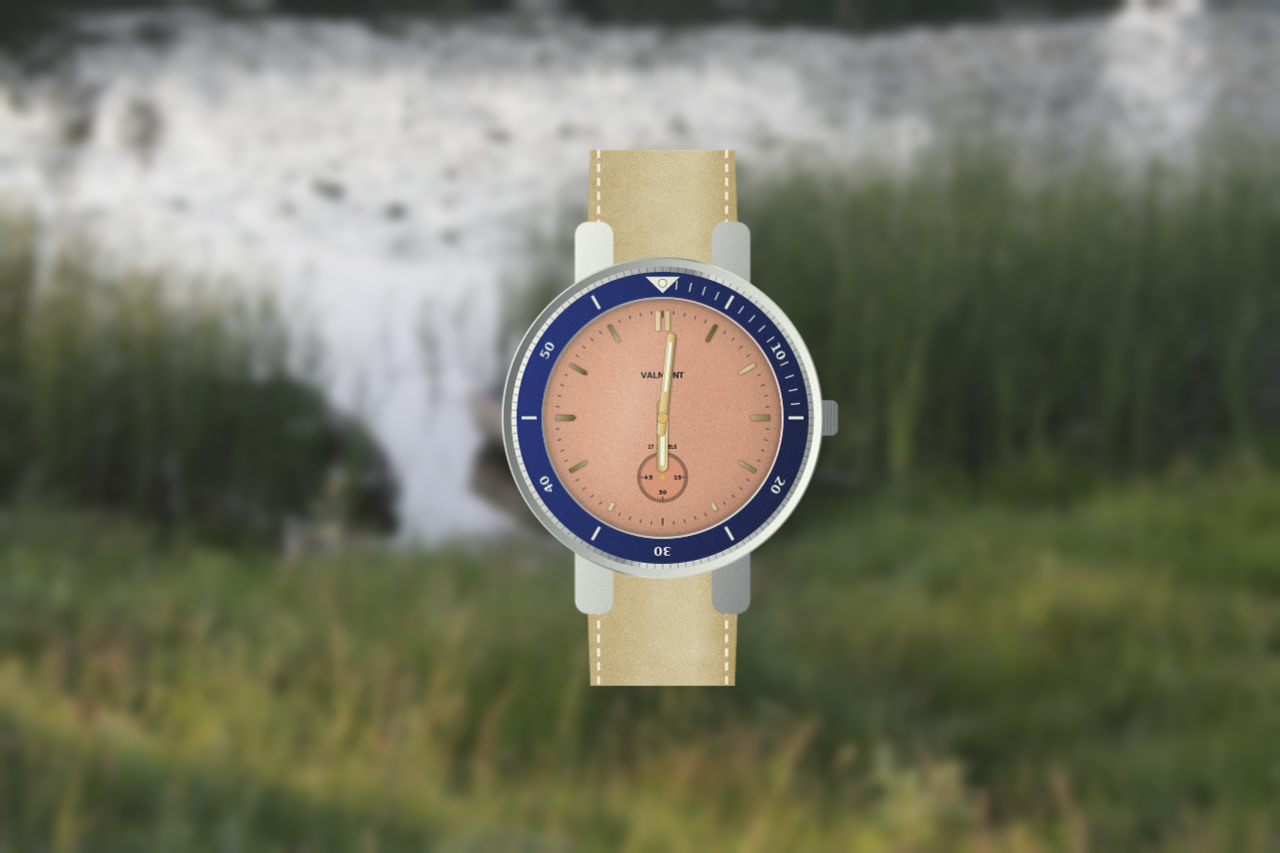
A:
h=6 m=1
